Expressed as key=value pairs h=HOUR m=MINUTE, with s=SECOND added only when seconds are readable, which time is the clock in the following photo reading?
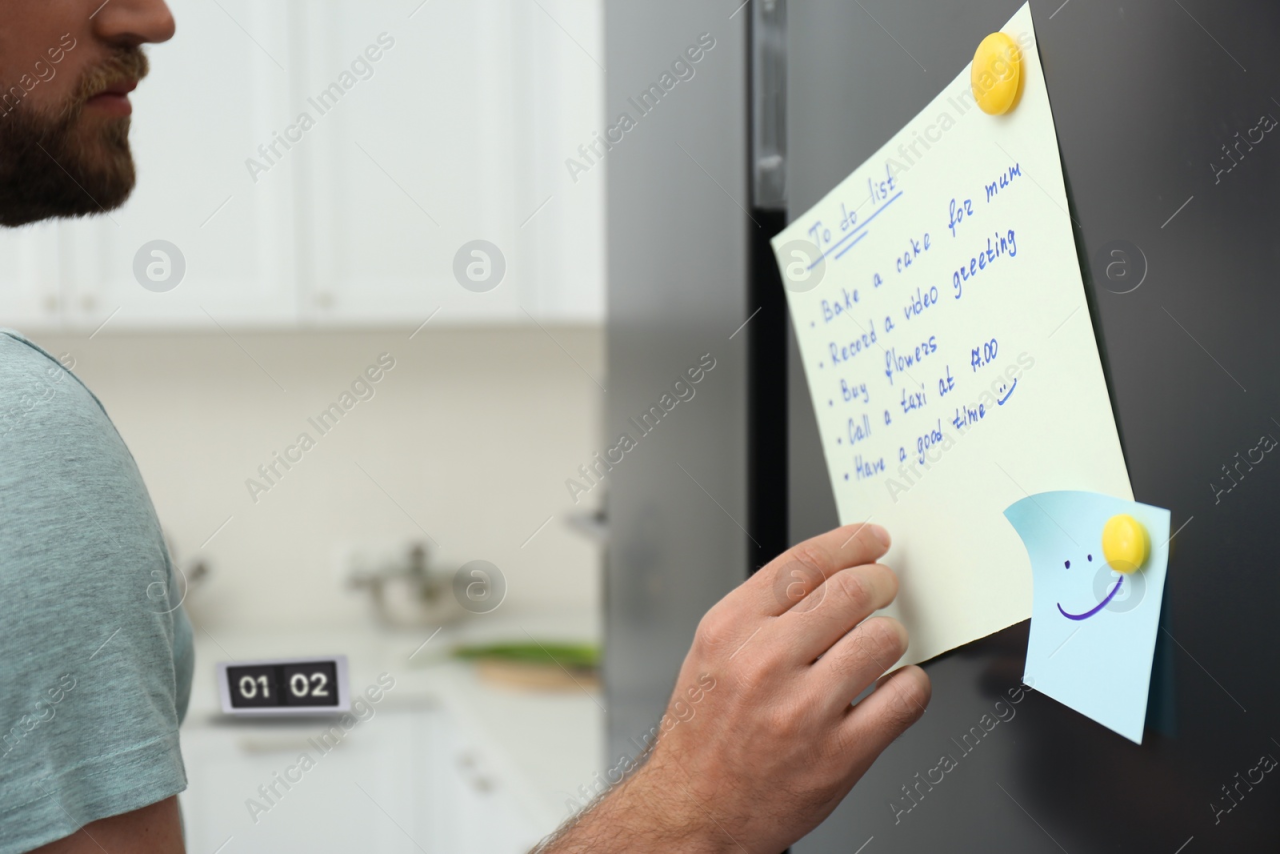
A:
h=1 m=2
